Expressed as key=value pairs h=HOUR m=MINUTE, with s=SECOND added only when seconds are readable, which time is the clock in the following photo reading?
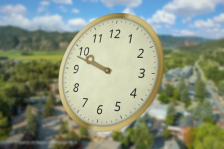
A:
h=9 m=48
